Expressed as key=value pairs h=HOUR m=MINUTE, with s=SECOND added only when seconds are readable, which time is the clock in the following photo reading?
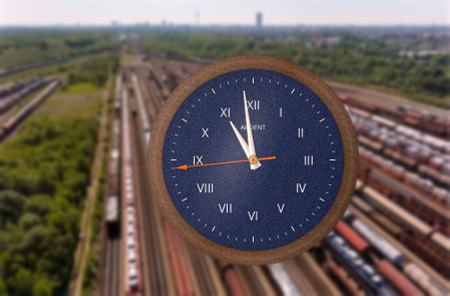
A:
h=10 m=58 s=44
